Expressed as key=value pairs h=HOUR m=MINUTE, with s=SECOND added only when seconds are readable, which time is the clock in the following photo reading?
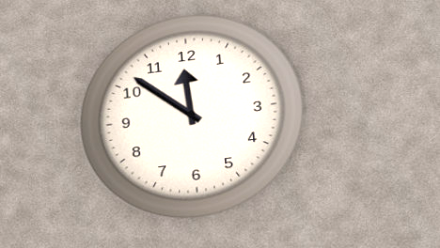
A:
h=11 m=52
